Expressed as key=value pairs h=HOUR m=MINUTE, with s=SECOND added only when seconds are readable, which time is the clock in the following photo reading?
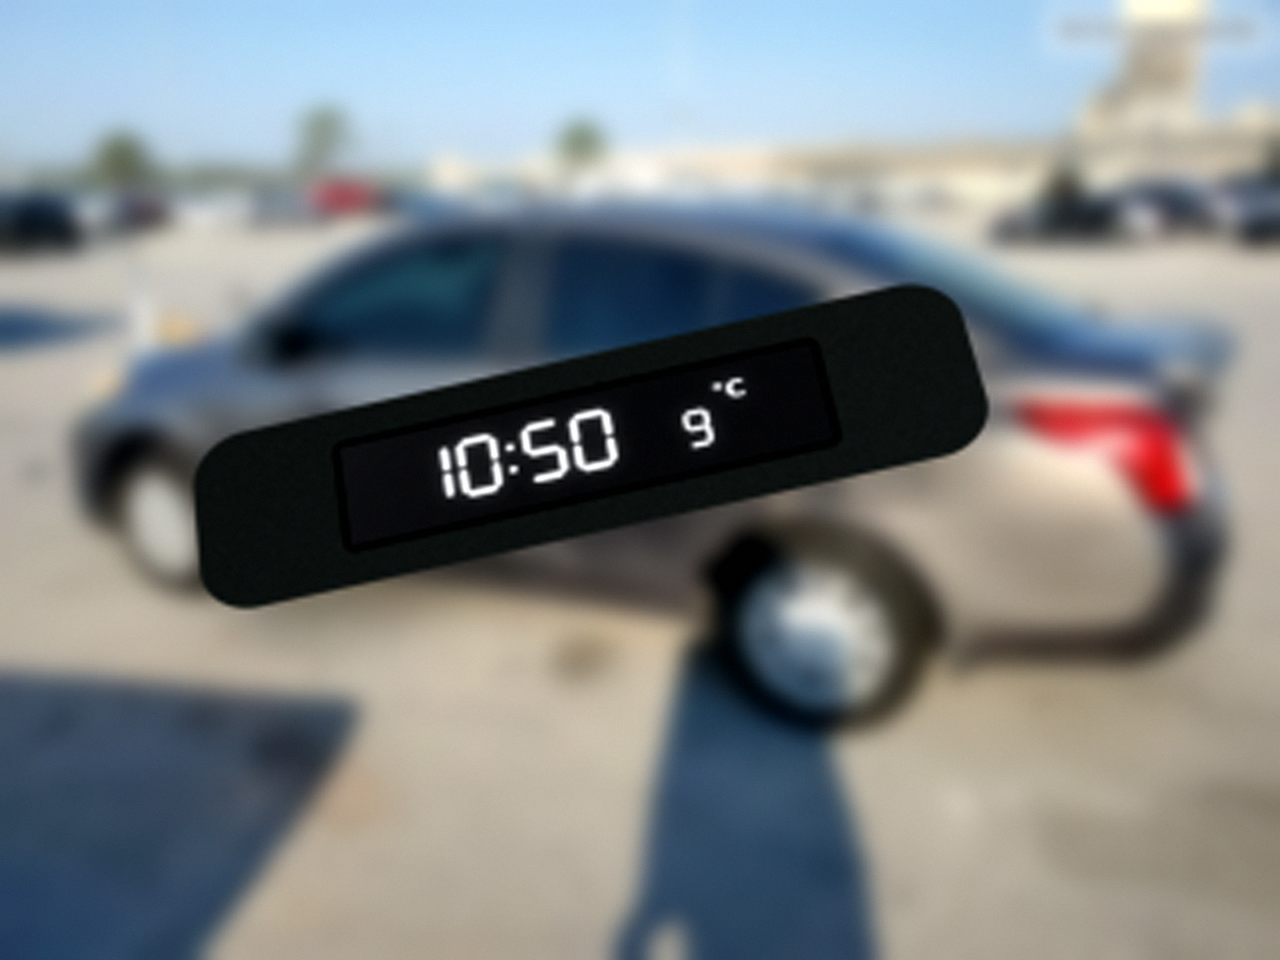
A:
h=10 m=50
